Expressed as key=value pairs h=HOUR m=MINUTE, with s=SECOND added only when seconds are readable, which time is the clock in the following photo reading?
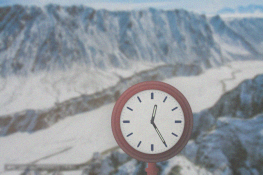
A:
h=12 m=25
